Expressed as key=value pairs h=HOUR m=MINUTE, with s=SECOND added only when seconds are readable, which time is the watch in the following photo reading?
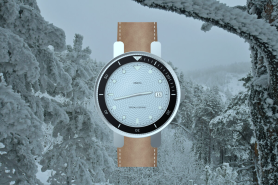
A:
h=2 m=43
